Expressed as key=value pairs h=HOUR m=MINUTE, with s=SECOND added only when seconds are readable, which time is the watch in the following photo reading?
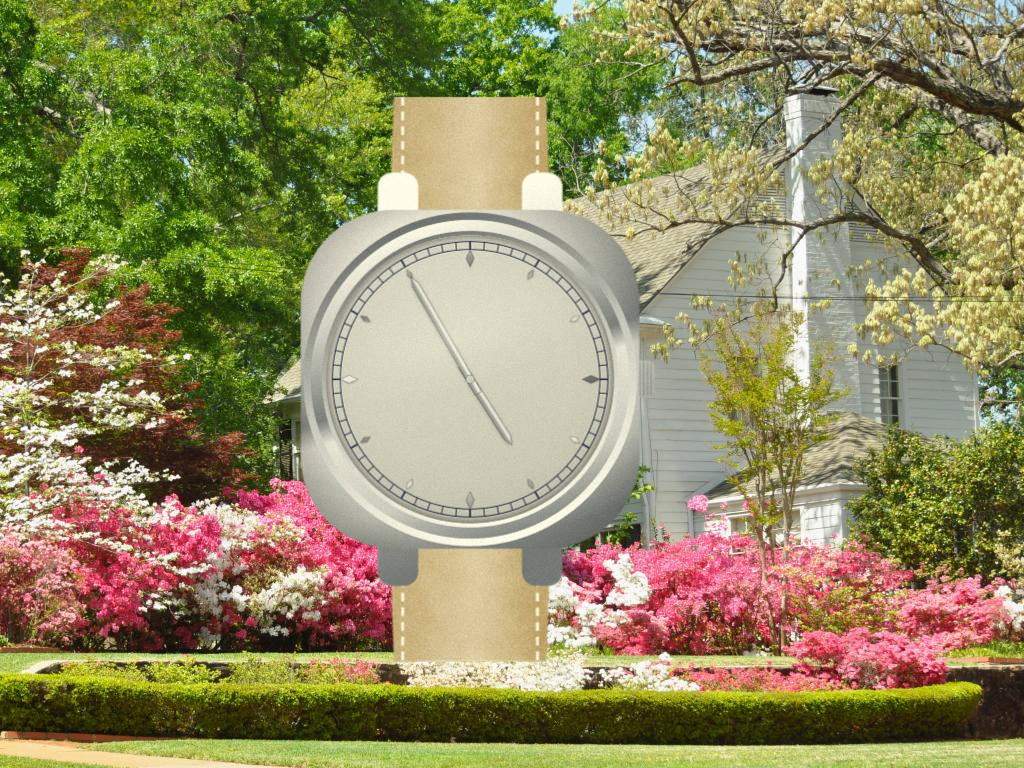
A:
h=4 m=55
